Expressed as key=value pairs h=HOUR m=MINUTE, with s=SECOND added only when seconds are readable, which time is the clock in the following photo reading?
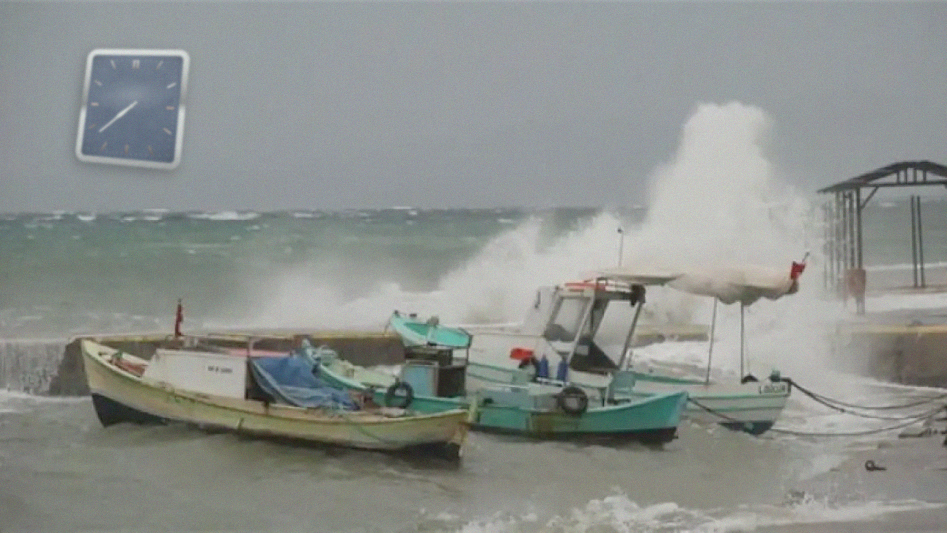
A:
h=7 m=38
